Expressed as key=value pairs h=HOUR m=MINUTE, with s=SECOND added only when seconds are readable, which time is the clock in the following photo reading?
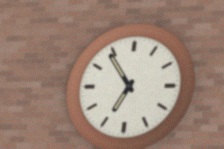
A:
h=6 m=54
